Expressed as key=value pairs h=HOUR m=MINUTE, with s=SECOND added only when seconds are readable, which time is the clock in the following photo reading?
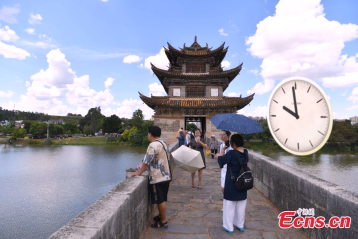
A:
h=9 m=59
